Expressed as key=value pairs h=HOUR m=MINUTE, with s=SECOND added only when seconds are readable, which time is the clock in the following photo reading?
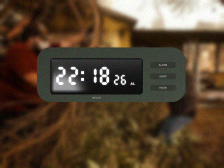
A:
h=22 m=18 s=26
